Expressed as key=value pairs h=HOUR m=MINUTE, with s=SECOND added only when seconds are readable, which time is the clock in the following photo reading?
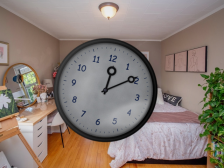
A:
h=12 m=9
